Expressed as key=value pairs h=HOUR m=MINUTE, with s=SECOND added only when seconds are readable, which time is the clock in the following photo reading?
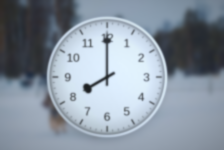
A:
h=8 m=0
